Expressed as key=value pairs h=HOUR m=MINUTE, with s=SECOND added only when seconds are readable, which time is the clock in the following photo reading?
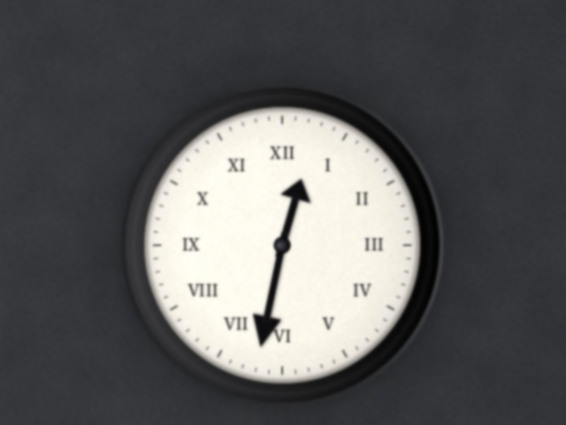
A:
h=12 m=32
